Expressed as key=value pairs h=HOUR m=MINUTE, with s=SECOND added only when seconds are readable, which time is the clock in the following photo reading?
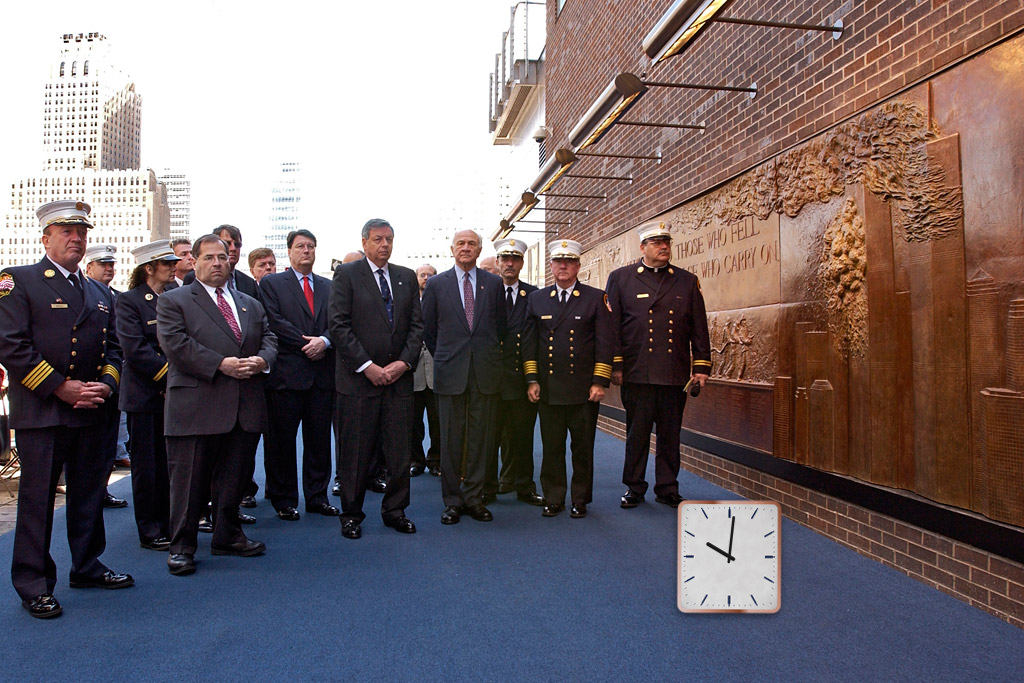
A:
h=10 m=1
